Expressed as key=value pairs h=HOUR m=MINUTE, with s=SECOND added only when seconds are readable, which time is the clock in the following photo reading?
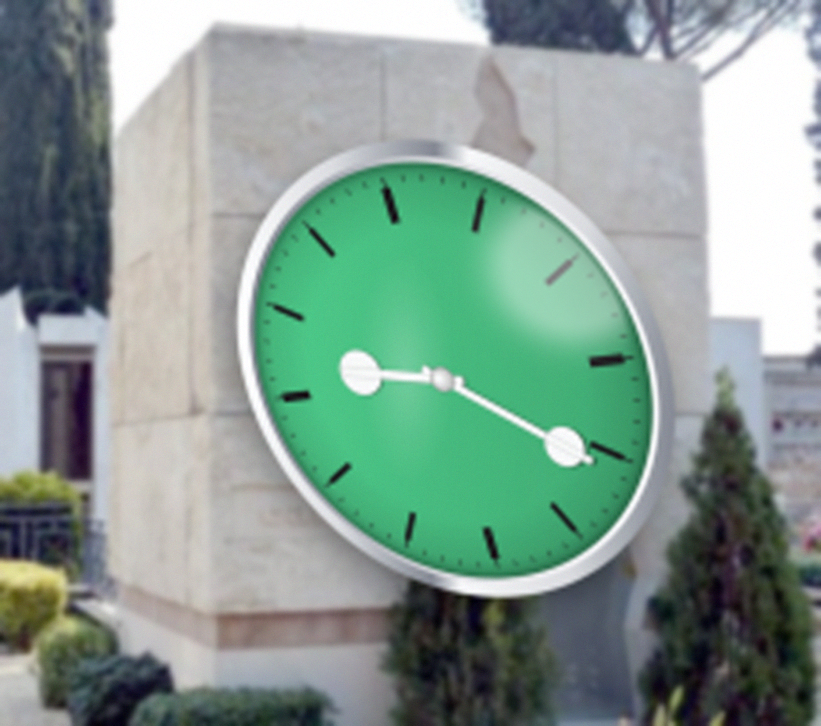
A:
h=9 m=21
